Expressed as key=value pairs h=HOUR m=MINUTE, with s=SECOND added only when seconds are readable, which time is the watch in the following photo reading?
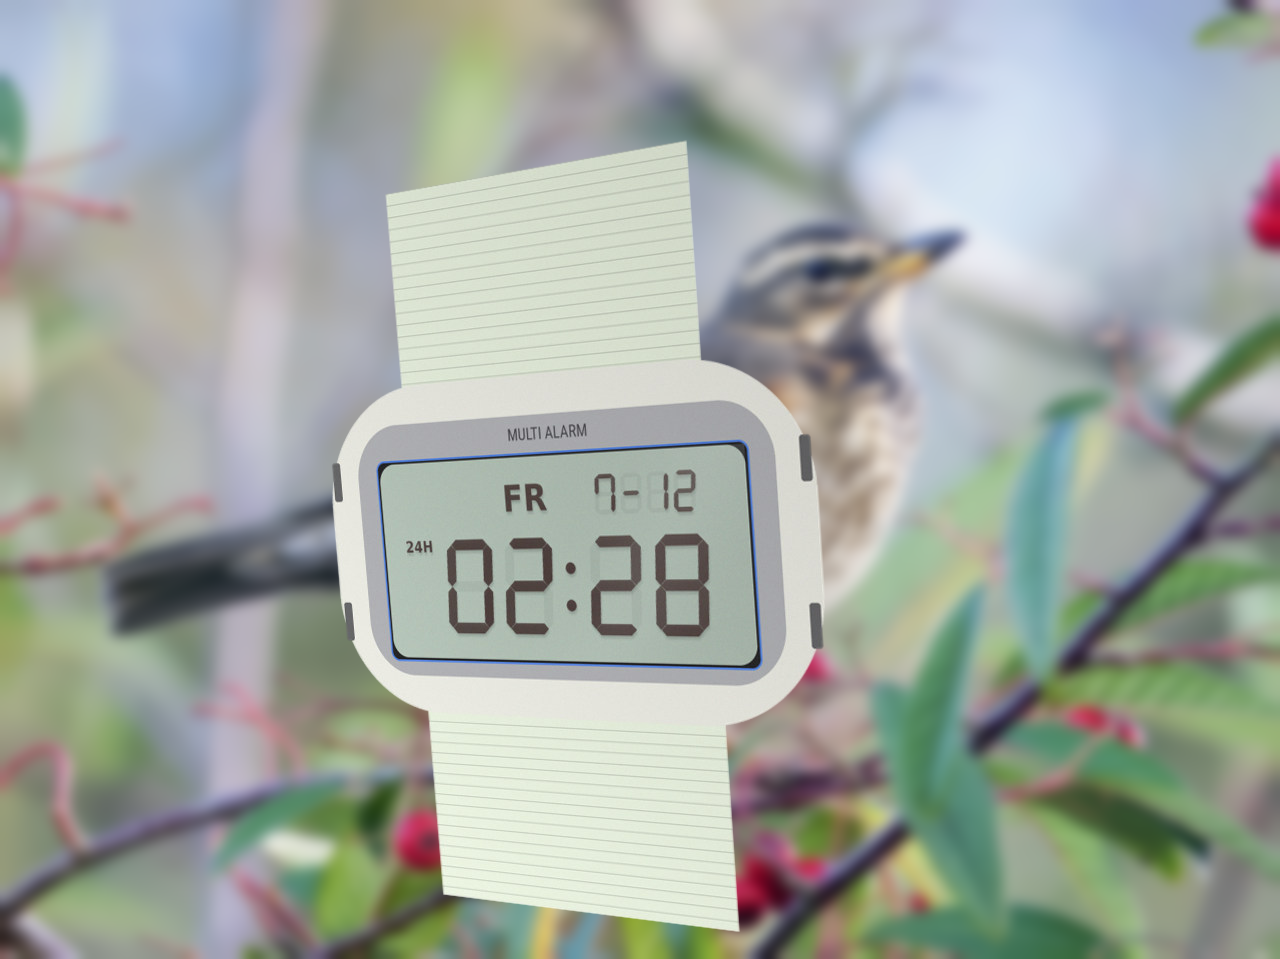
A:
h=2 m=28
